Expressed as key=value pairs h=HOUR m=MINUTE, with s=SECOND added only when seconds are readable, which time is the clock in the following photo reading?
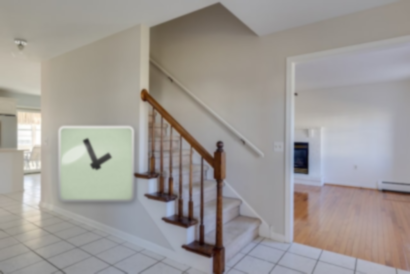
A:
h=1 m=56
